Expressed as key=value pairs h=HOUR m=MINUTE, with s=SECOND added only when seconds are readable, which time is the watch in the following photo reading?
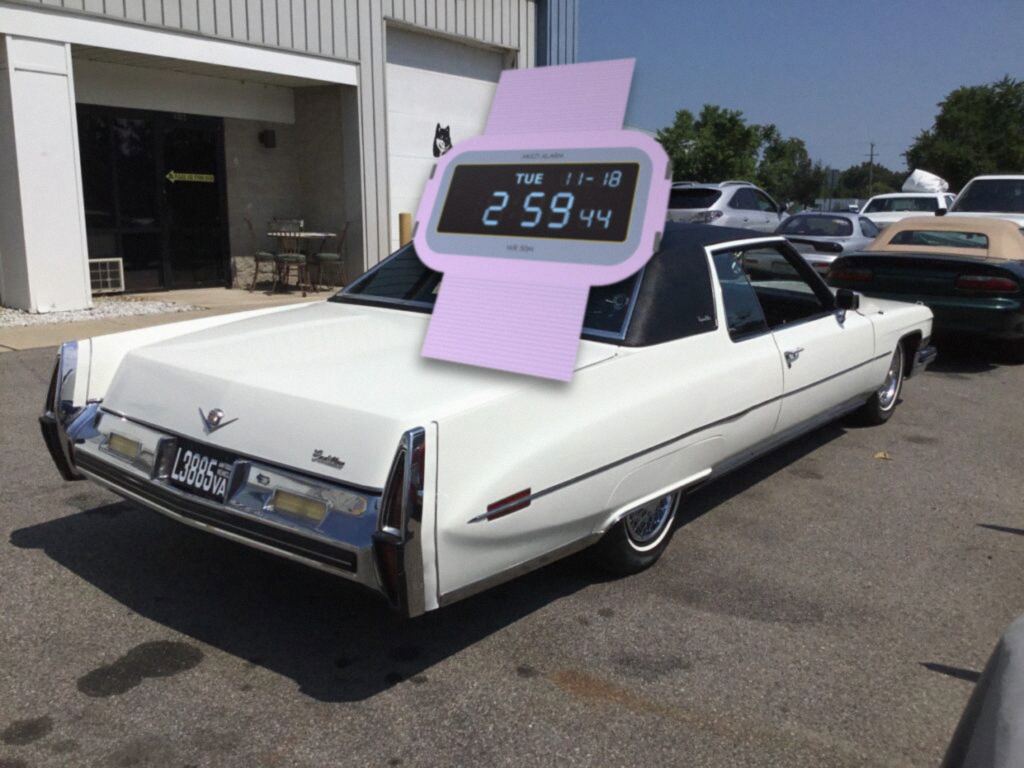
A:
h=2 m=59 s=44
